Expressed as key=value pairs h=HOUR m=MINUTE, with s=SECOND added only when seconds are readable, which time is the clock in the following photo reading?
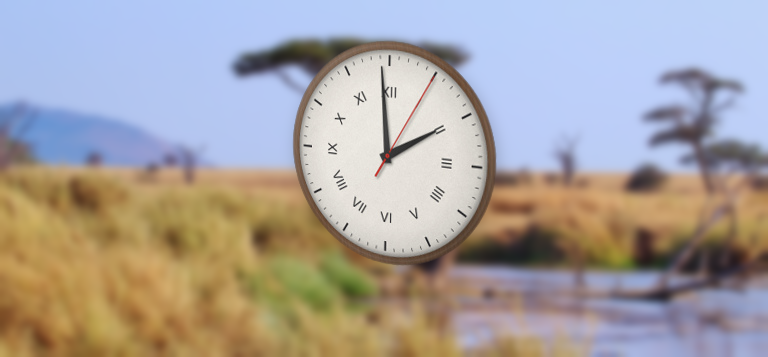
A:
h=1 m=59 s=5
